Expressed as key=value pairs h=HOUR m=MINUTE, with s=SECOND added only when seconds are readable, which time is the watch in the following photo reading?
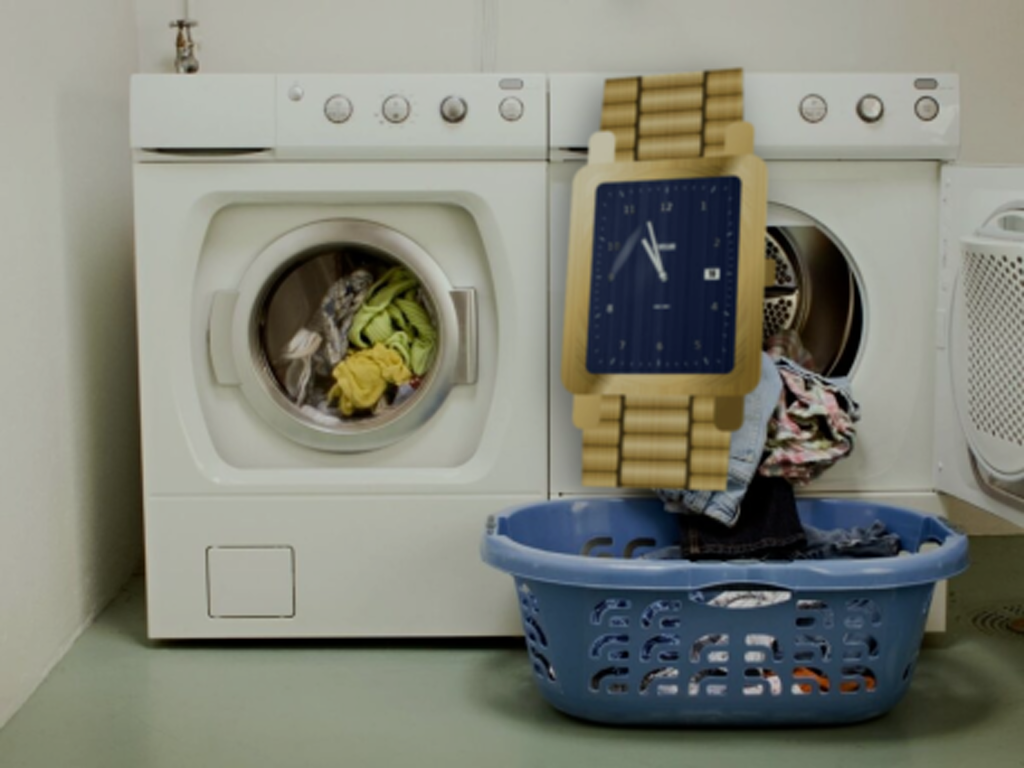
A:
h=10 m=57
